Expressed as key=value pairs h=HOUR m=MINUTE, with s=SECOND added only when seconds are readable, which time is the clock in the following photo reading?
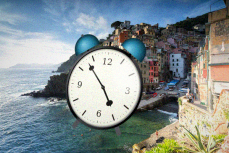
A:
h=4 m=53
